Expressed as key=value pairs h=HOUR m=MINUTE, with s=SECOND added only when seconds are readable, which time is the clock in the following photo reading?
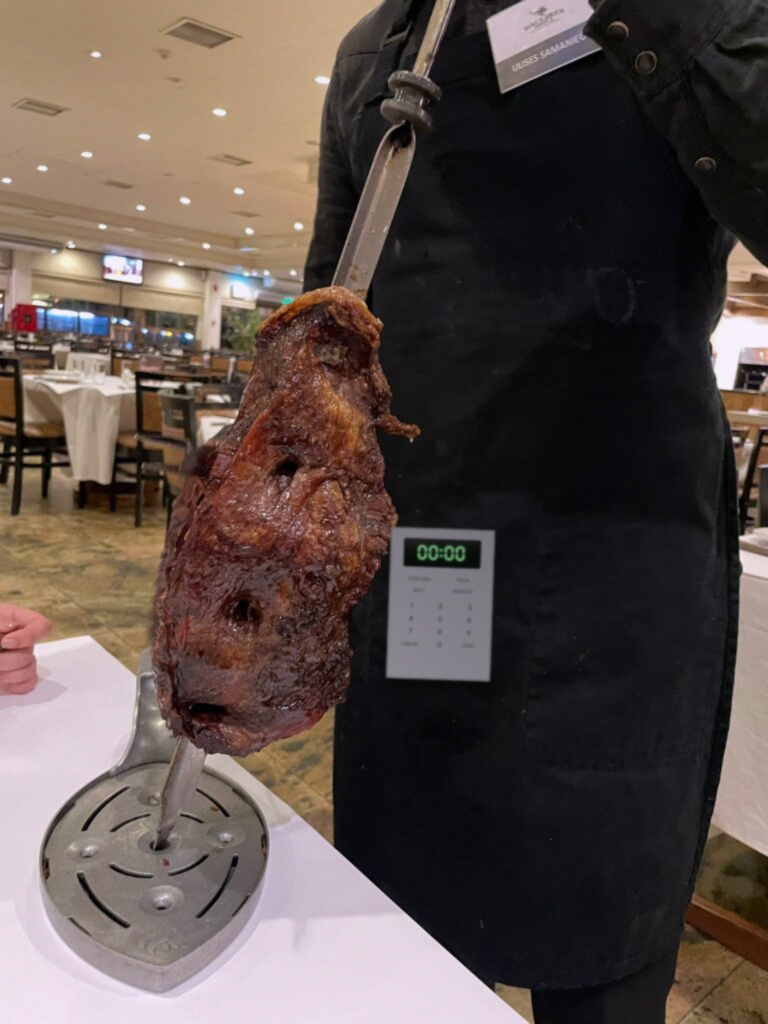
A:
h=0 m=0
